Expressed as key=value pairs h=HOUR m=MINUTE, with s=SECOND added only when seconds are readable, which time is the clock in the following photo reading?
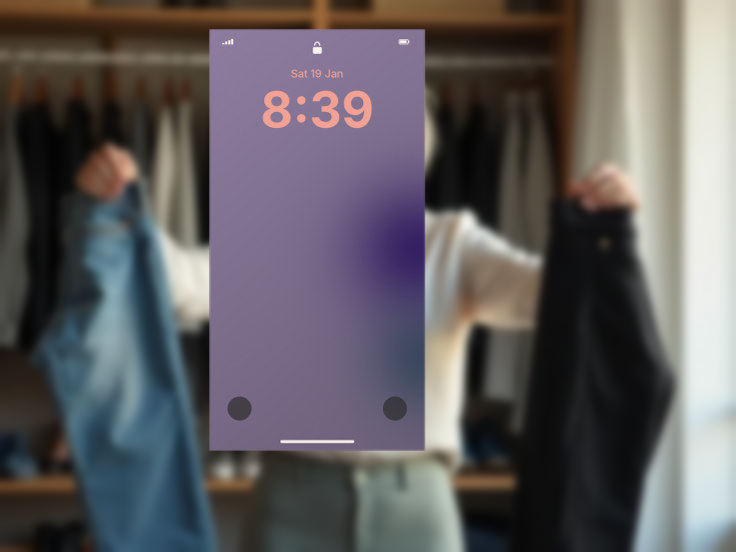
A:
h=8 m=39
